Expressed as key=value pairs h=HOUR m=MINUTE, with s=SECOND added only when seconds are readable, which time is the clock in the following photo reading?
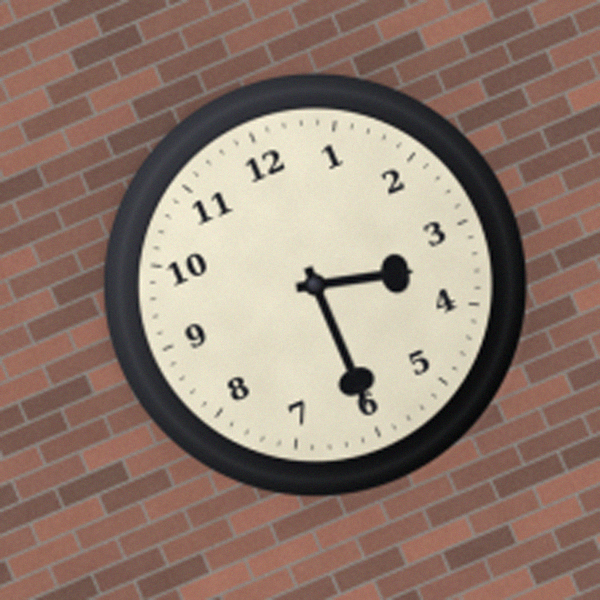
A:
h=3 m=30
